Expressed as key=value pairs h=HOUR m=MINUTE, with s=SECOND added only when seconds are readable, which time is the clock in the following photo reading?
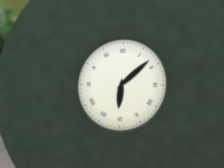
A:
h=6 m=8
